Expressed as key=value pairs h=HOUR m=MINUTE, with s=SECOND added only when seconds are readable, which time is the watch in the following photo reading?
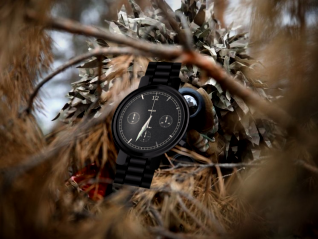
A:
h=6 m=33
